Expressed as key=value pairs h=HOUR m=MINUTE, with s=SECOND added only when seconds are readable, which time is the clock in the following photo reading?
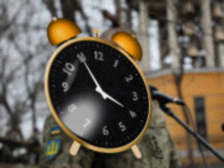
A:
h=3 m=55
